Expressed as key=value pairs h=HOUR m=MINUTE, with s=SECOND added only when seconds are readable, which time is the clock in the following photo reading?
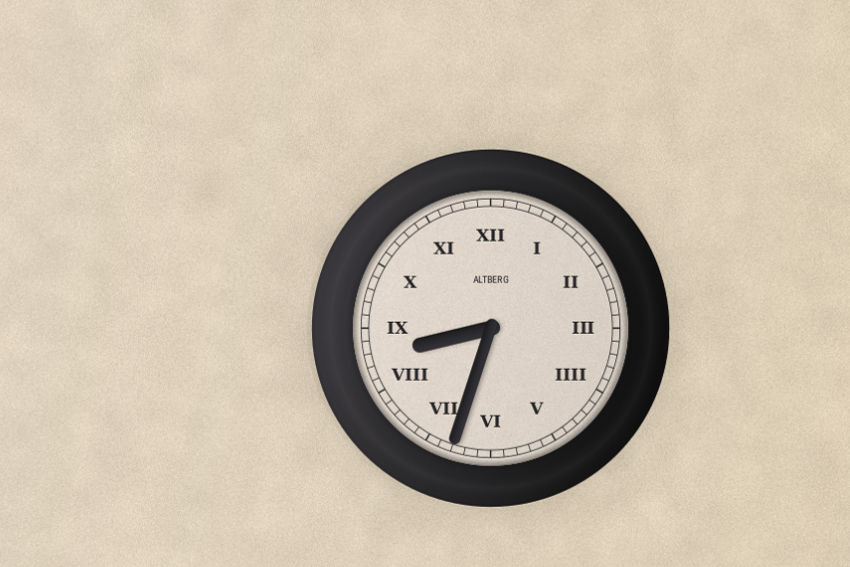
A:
h=8 m=33
